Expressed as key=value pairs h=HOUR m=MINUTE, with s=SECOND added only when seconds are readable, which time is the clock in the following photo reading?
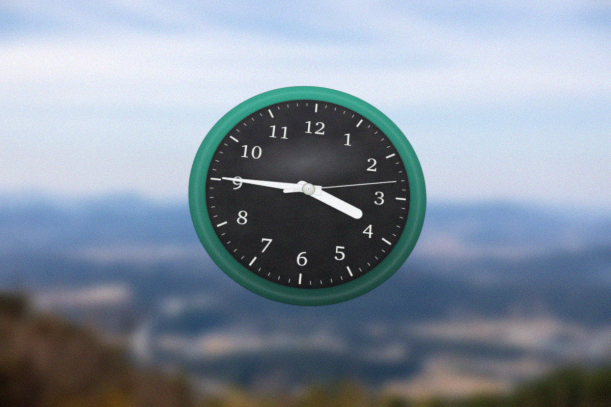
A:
h=3 m=45 s=13
